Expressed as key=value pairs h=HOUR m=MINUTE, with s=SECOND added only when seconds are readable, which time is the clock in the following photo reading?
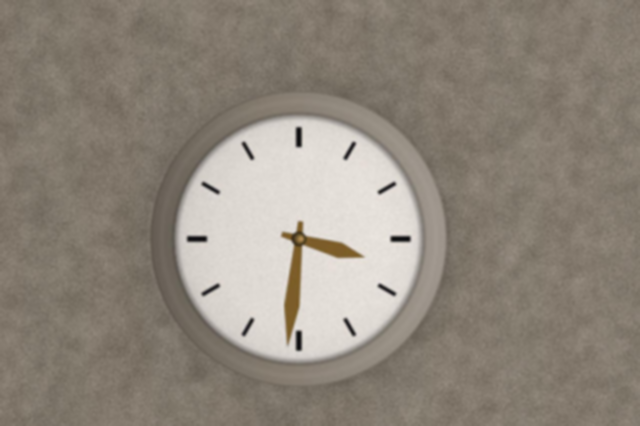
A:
h=3 m=31
